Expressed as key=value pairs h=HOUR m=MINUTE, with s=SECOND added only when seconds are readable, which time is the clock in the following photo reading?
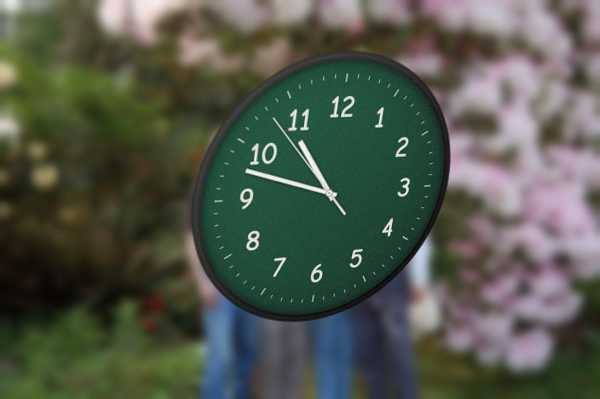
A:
h=10 m=47 s=53
